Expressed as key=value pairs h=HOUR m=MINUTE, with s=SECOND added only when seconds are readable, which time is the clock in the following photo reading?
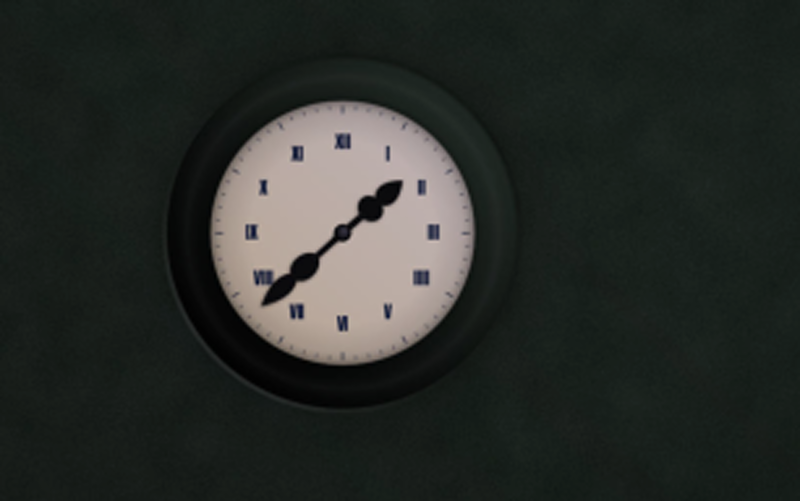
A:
h=1 m=38
